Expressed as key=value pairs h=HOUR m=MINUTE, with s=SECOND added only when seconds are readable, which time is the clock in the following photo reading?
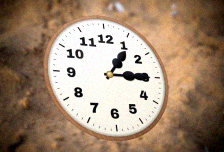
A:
h=1 m=15
